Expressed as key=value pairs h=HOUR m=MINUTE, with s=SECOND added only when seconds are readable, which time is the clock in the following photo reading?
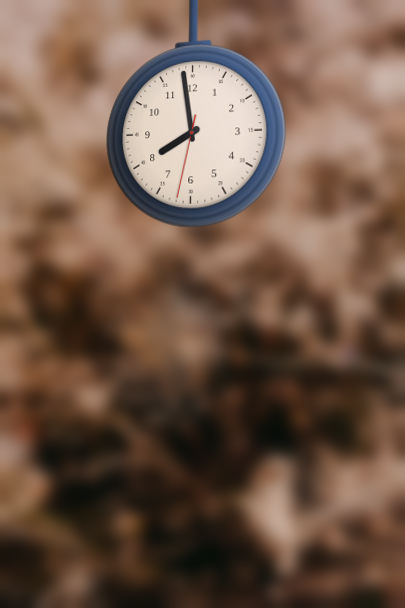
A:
h=7 m=58 s=32
